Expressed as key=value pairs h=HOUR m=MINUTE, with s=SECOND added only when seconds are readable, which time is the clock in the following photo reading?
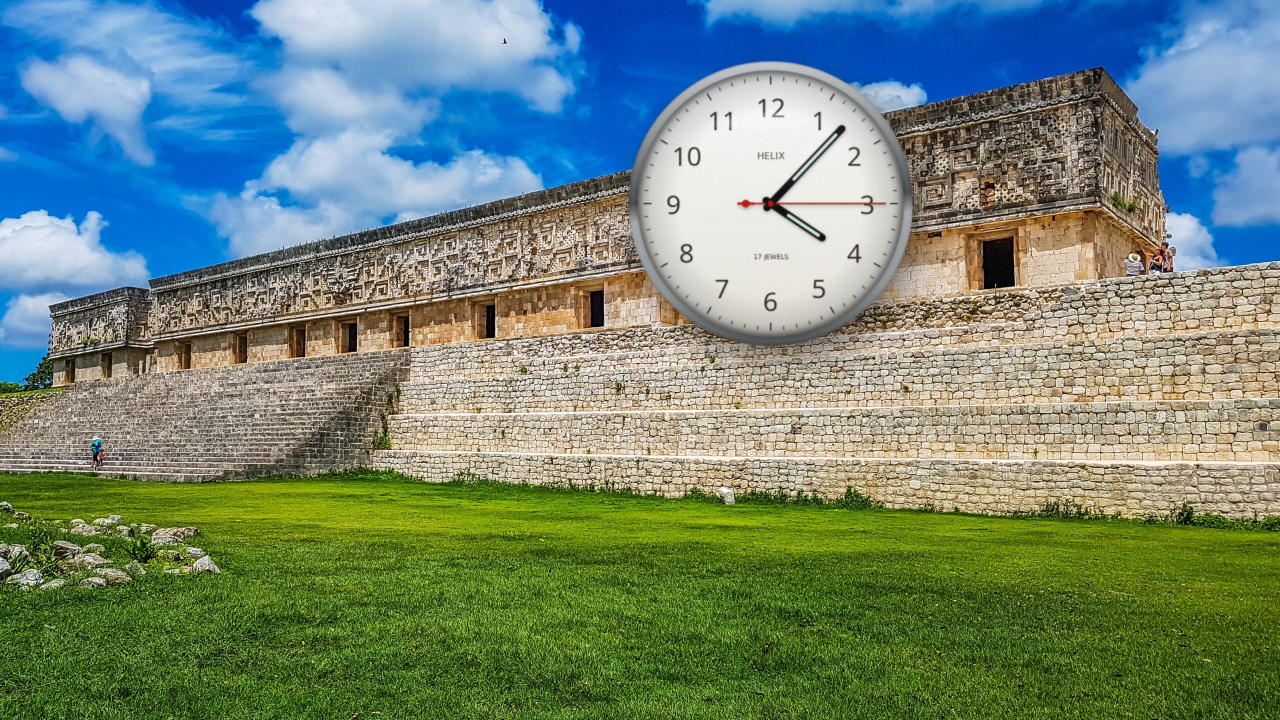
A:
h=4 m=7 s=15
